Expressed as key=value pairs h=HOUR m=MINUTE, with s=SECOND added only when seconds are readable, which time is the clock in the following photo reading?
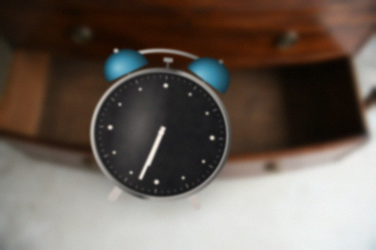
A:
h=6 m=33
